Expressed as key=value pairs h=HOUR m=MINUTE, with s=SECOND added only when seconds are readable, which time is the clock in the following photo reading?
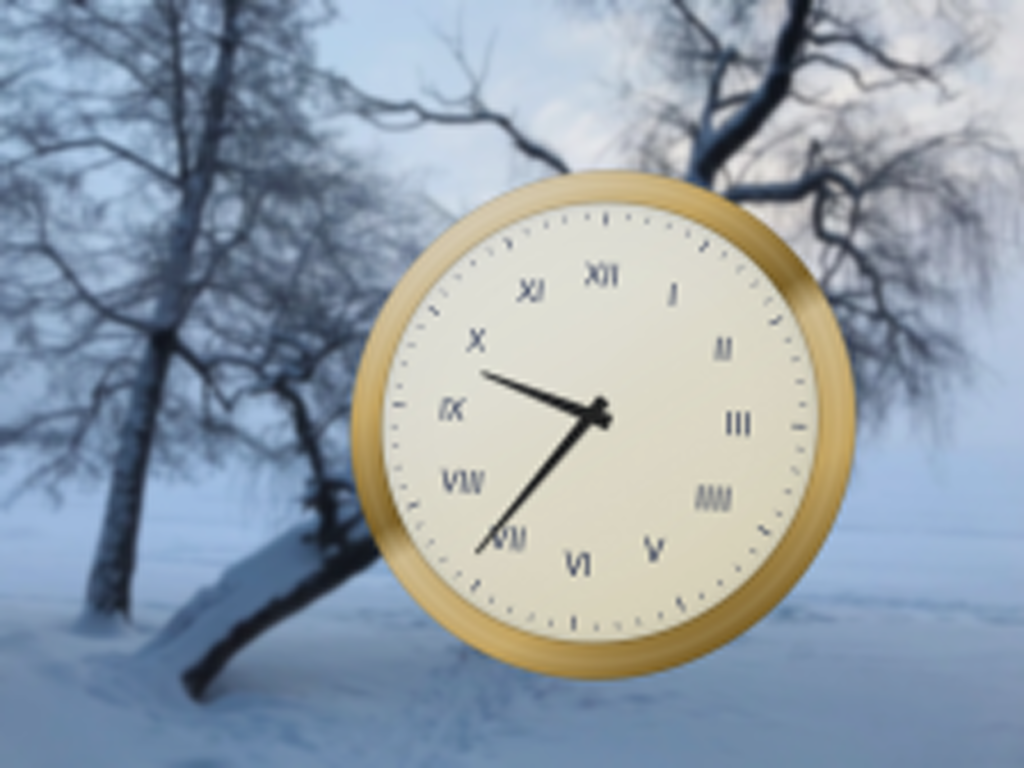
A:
h=9 m=36
